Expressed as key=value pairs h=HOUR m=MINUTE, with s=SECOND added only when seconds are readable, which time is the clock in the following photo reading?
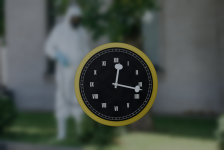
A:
h=12 m=17
